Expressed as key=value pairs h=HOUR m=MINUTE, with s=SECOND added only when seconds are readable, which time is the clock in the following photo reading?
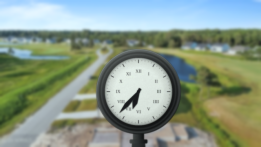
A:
h=6 m=37
